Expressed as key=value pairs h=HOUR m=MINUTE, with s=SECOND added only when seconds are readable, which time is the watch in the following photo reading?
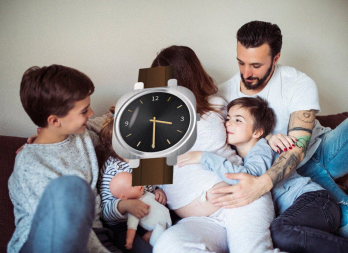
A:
h=3 m=30
